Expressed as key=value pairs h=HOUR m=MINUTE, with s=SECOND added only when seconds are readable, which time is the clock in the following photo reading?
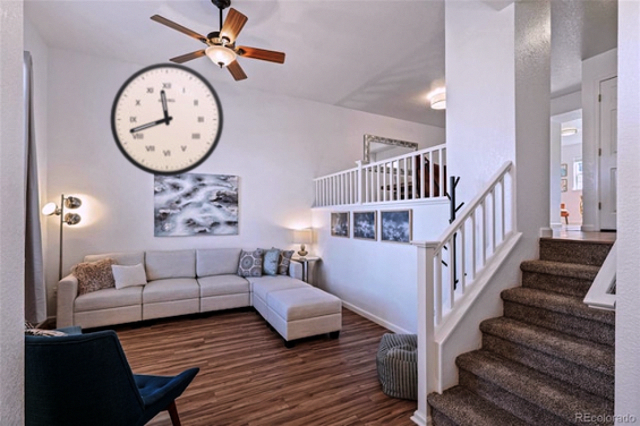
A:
h=11 m=42
